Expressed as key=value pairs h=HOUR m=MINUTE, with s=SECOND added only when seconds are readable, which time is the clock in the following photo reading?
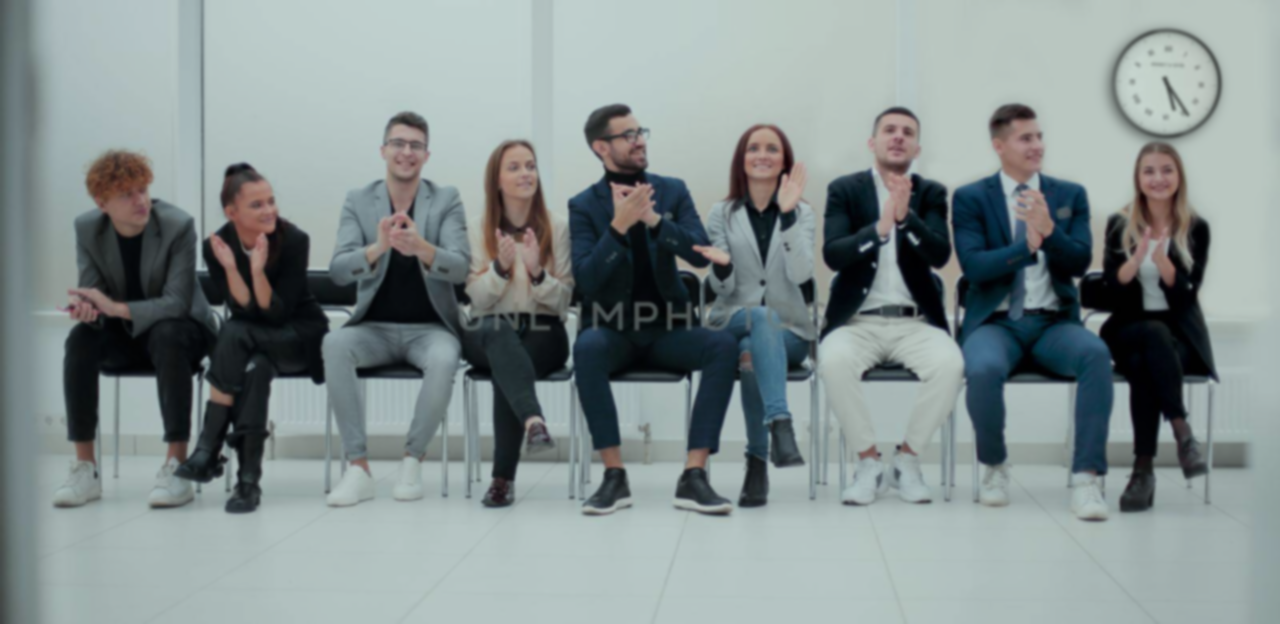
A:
h=5 m=24
